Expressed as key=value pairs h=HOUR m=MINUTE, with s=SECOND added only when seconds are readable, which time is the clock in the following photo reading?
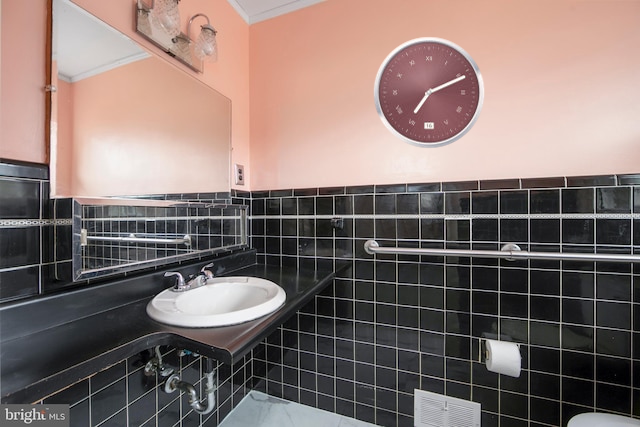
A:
h=7 m=11
